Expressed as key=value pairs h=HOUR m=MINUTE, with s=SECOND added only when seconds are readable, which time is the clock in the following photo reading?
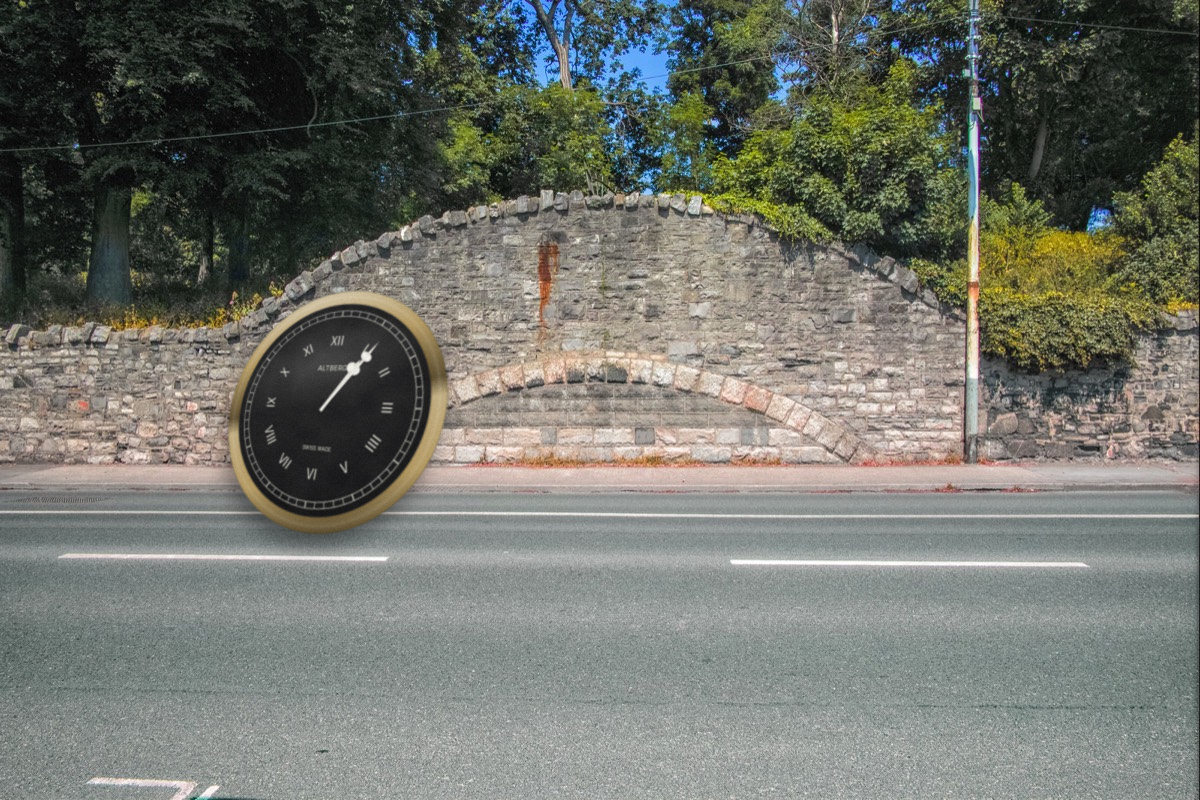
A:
h=1 m=6
